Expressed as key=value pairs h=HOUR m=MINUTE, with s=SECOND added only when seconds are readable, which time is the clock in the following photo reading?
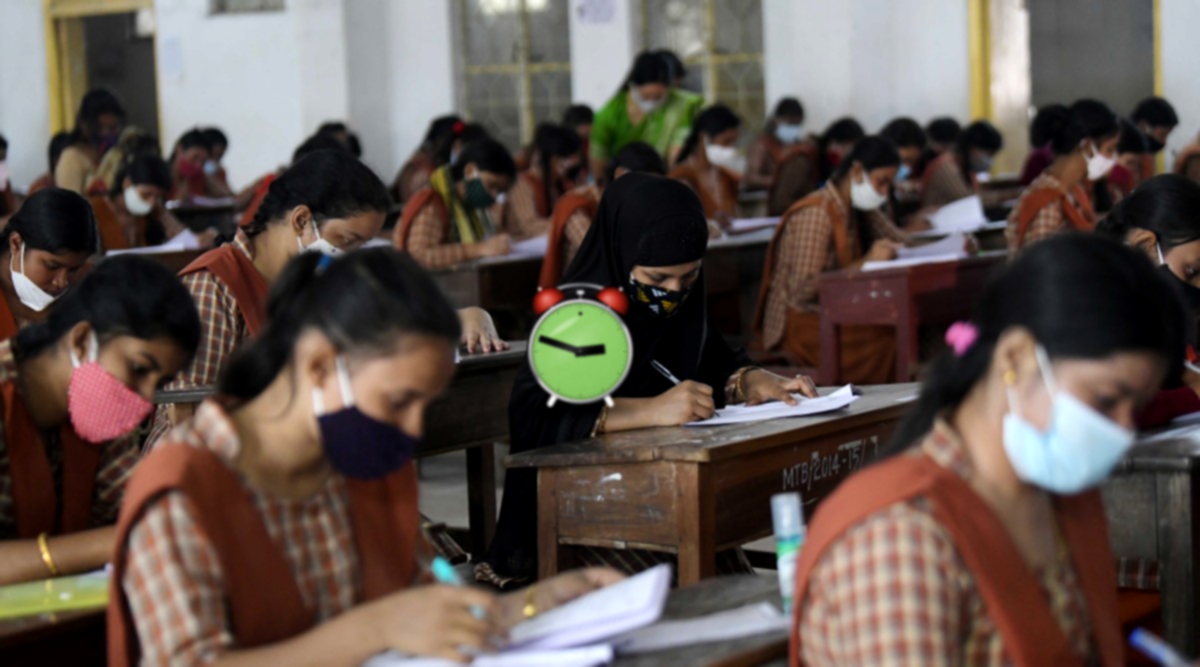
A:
h=2 m=48
